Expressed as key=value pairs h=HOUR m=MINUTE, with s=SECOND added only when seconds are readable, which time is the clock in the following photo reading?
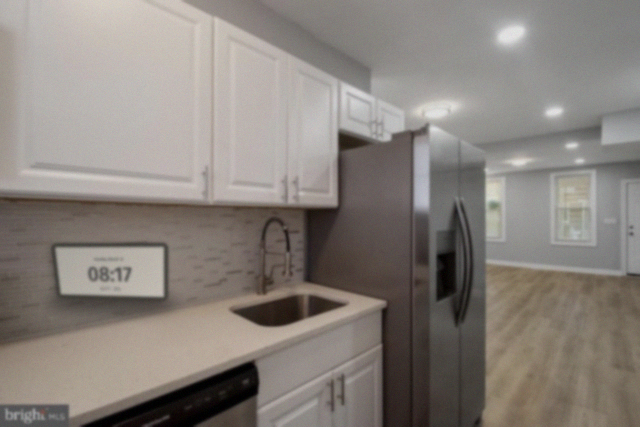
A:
h=8 m=17
